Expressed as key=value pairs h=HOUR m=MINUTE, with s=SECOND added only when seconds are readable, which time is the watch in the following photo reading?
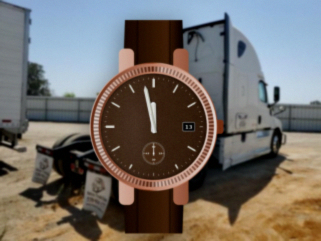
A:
h=11 m=58
